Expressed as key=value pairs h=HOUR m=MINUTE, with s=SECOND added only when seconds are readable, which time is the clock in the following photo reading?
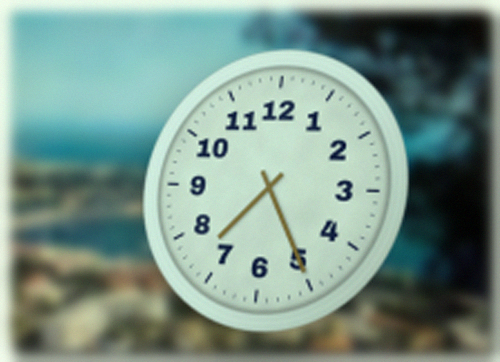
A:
h=7 m=25
